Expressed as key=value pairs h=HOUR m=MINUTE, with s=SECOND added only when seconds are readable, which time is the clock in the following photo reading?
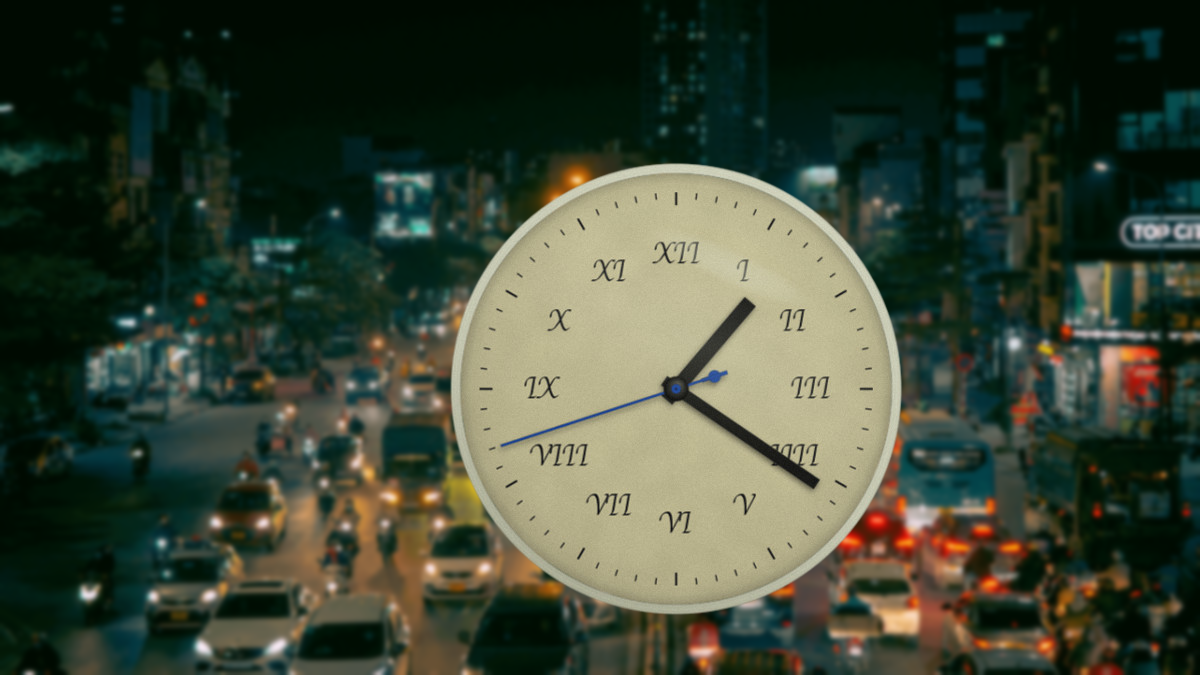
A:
h=1 m=20 s=42
